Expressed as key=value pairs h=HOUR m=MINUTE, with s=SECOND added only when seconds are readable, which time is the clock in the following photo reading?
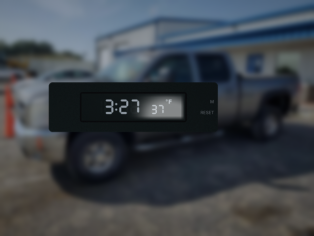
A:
h=3 m=27
